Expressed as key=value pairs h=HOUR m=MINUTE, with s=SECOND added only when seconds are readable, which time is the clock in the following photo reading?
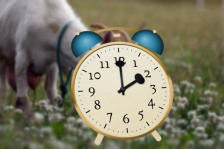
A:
h=2 m=0
